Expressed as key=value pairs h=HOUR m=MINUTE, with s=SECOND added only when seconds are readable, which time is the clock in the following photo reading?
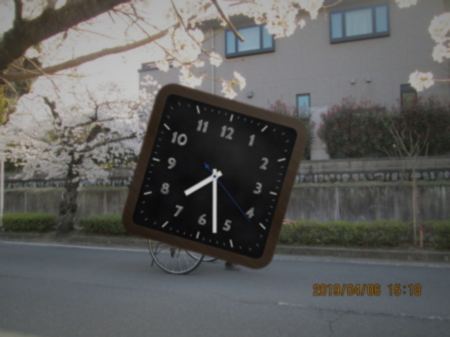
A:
h=7 m=27 s=21
